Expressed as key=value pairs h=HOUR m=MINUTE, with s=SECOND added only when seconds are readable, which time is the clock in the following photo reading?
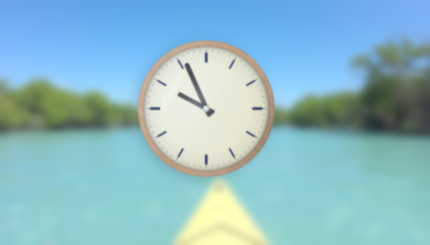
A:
h=9 m=56
